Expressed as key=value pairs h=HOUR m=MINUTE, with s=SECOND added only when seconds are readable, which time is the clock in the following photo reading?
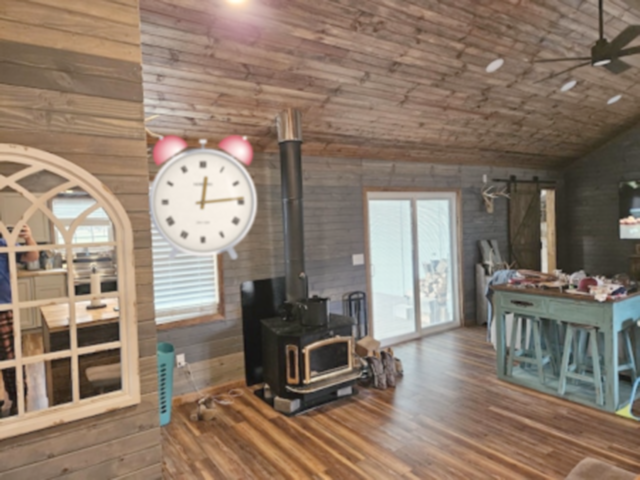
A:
h=12 m=14
